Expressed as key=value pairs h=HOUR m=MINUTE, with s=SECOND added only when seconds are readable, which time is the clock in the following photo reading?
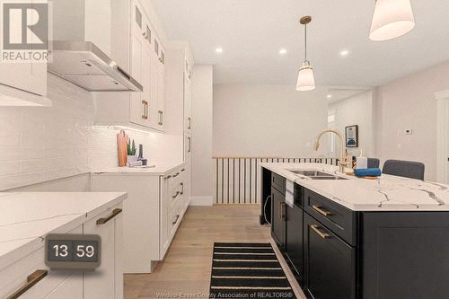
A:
h=13 m=59
